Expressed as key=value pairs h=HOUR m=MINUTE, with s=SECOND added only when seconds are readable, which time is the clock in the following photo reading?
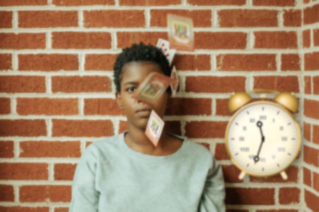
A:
h=11 m=33
